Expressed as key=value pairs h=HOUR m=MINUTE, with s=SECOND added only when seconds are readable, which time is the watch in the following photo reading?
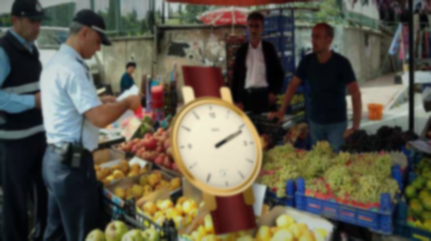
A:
h=2 m=11
